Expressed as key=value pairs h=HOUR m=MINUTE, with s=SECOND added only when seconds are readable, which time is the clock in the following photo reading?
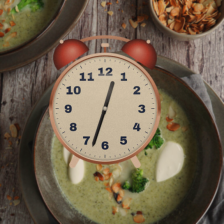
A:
h=12 m=33
